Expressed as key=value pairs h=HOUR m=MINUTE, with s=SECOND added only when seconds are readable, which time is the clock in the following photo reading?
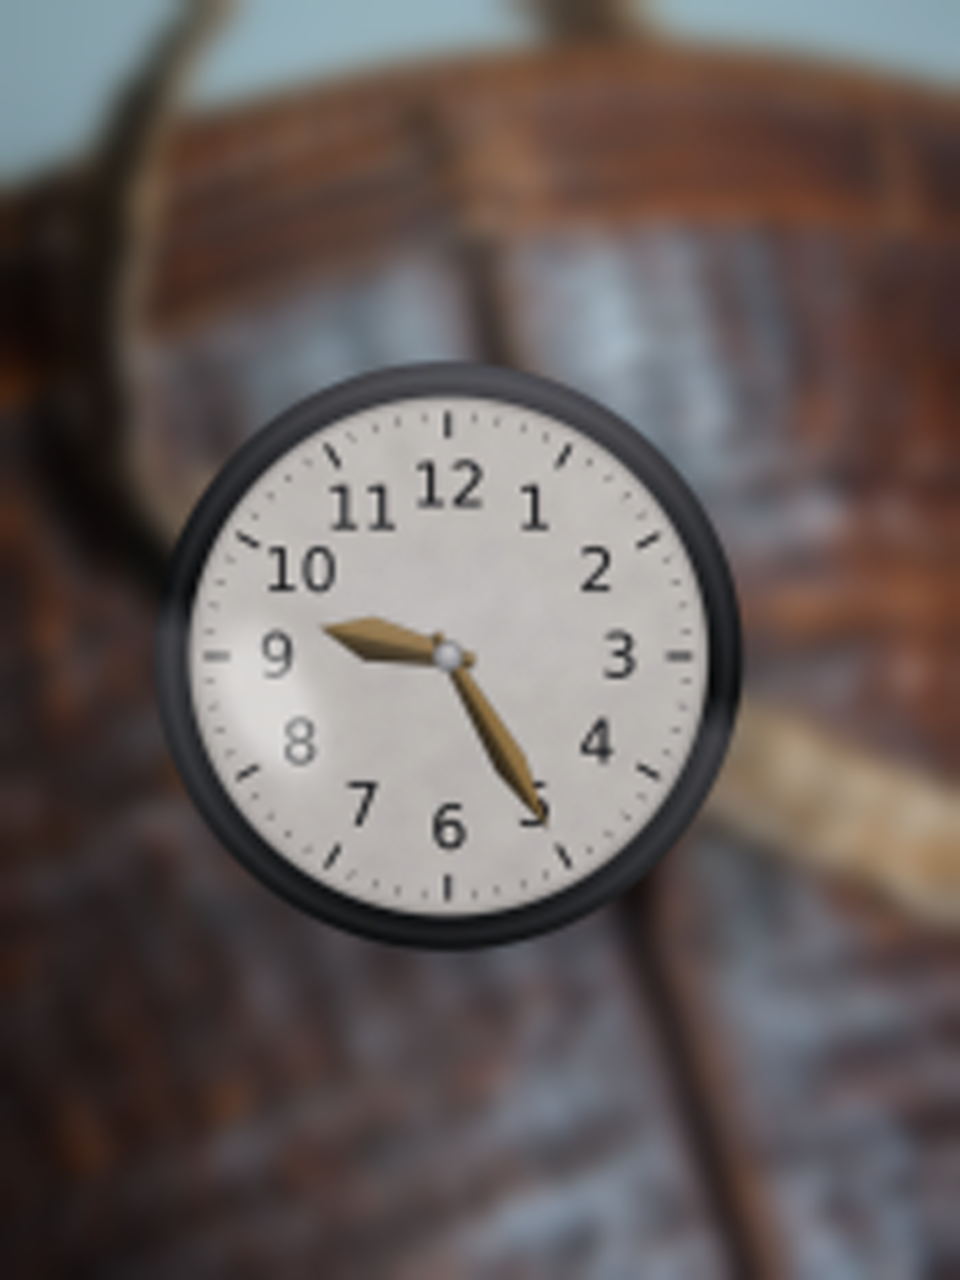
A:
h=9 m=25
